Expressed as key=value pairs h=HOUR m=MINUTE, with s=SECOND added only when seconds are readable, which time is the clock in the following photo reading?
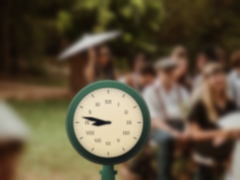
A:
h=8 m=47
